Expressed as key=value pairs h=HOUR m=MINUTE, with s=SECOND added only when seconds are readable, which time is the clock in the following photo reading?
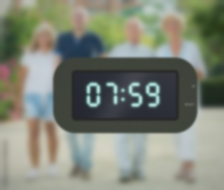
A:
h=7 m=59
